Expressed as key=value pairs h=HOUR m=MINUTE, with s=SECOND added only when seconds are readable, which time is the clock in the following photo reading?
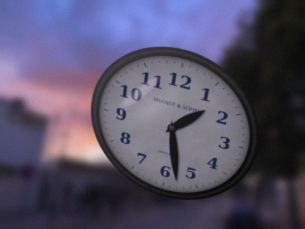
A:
h=1 m=28
